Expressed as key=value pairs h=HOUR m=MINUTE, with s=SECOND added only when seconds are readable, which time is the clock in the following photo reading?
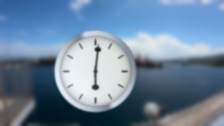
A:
h=6 m=1
